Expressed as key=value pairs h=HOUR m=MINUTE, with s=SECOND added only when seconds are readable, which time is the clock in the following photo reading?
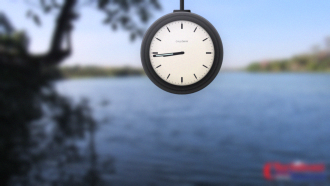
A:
h=8 m=44
